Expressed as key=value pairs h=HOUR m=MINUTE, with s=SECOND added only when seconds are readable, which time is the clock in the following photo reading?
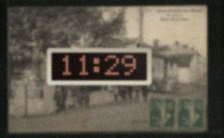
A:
h=11 m=29
